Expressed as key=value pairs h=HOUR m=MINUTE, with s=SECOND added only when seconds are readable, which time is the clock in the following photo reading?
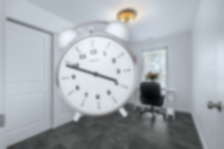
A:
h=3 m=49
